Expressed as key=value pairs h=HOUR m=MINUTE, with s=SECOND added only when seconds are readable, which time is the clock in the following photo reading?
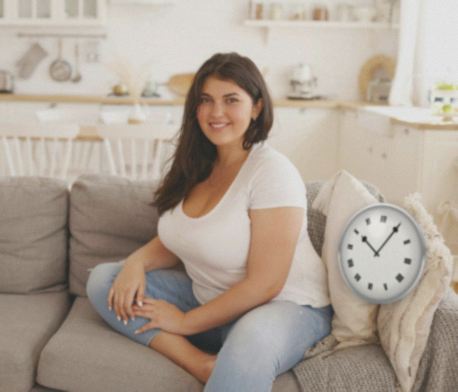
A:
h=10 m=5
